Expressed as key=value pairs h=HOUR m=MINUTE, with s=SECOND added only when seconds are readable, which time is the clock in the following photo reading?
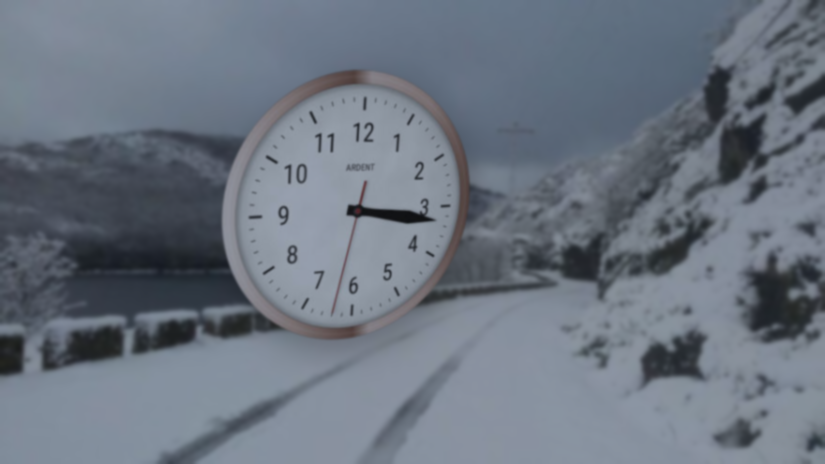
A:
h=3 m=16 s=32
